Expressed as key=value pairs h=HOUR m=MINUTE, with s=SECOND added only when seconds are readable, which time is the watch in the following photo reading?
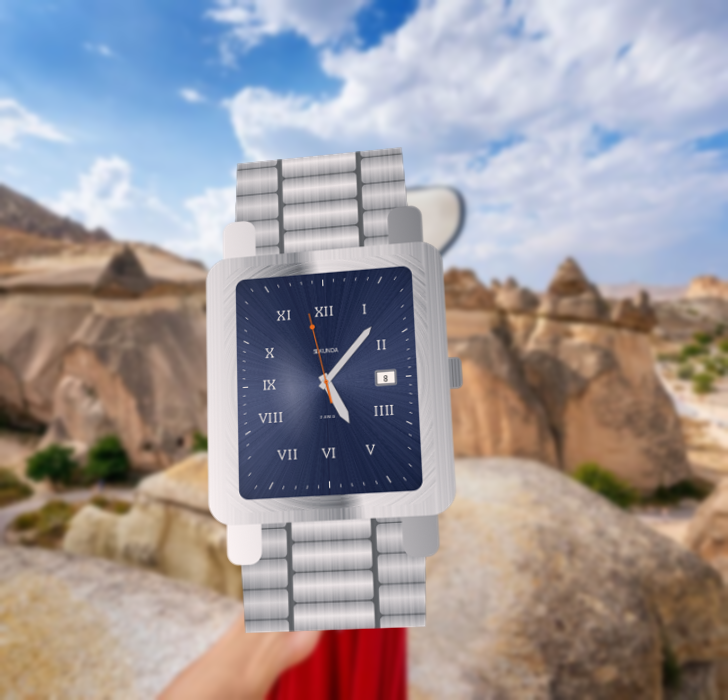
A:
h=5 m=6 s=58
